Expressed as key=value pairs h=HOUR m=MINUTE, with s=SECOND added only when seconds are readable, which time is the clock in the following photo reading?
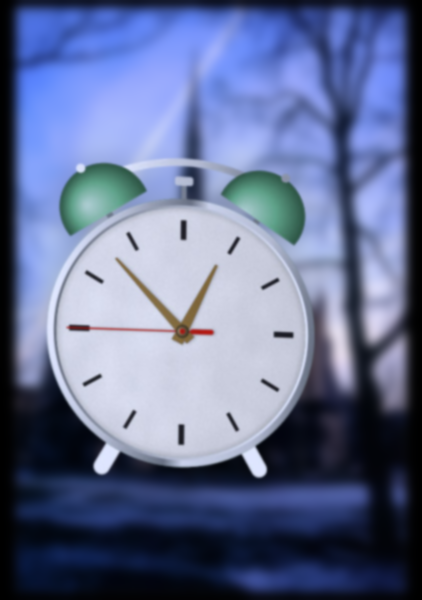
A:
h=12 m=52 s=45
